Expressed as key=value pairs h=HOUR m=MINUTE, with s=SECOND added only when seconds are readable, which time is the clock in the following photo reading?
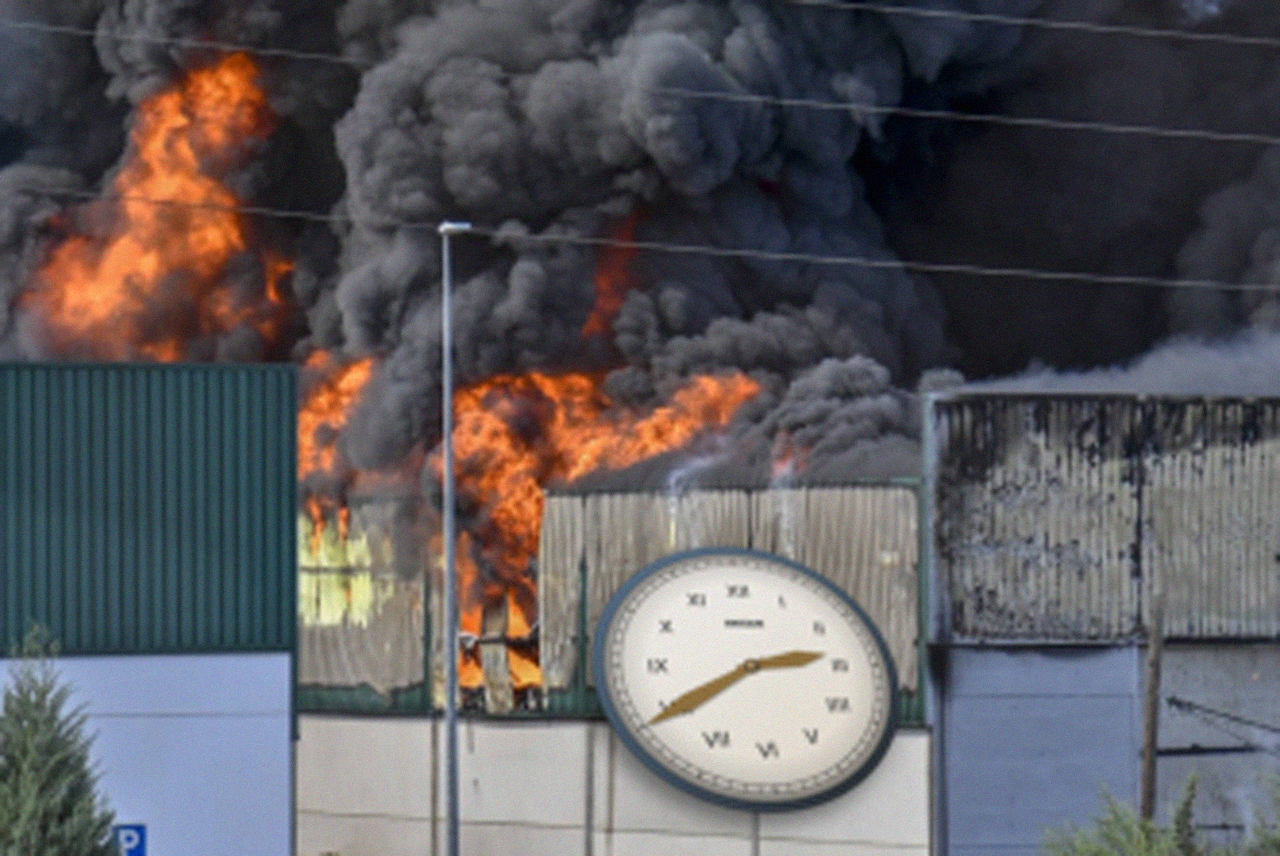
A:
h=2 m=40
